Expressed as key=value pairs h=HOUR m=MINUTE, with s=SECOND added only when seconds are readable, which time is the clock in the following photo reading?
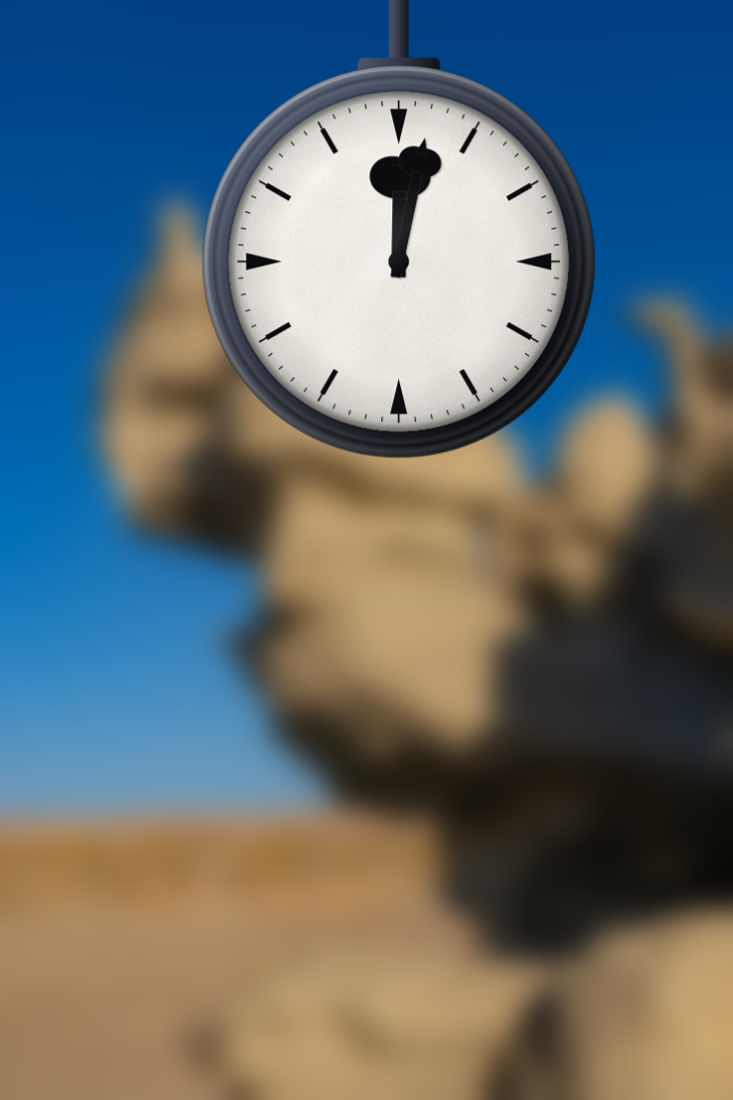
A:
h=12 m=2
